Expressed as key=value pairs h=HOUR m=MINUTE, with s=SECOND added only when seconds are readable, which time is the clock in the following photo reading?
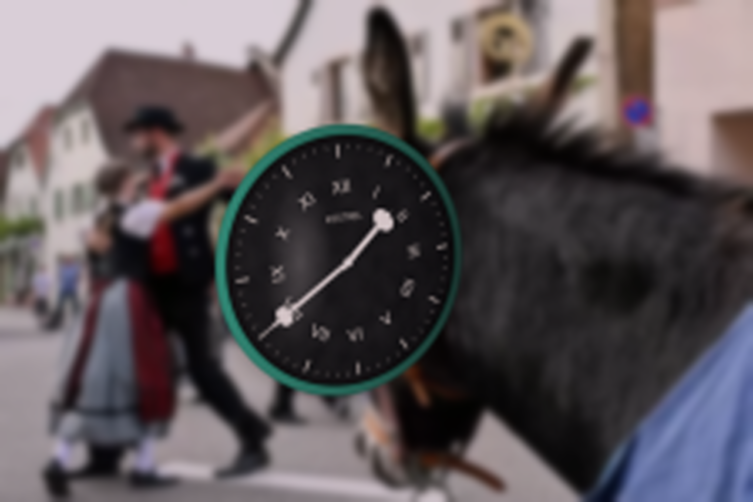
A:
h=1 m=40
